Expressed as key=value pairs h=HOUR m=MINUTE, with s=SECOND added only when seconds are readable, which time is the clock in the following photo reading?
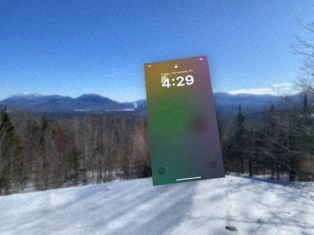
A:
h=4 m=29
